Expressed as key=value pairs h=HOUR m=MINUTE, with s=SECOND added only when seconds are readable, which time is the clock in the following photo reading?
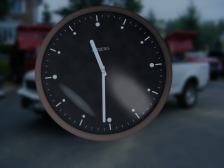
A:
h=11 m=31
